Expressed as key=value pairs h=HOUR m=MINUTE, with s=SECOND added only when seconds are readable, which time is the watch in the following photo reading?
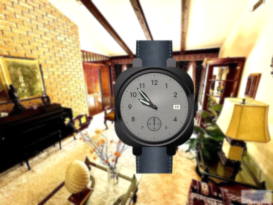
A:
h=9 m=53
